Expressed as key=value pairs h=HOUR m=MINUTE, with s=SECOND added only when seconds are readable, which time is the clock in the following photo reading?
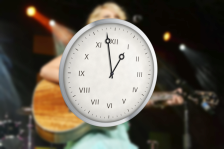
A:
h=12 m=58
